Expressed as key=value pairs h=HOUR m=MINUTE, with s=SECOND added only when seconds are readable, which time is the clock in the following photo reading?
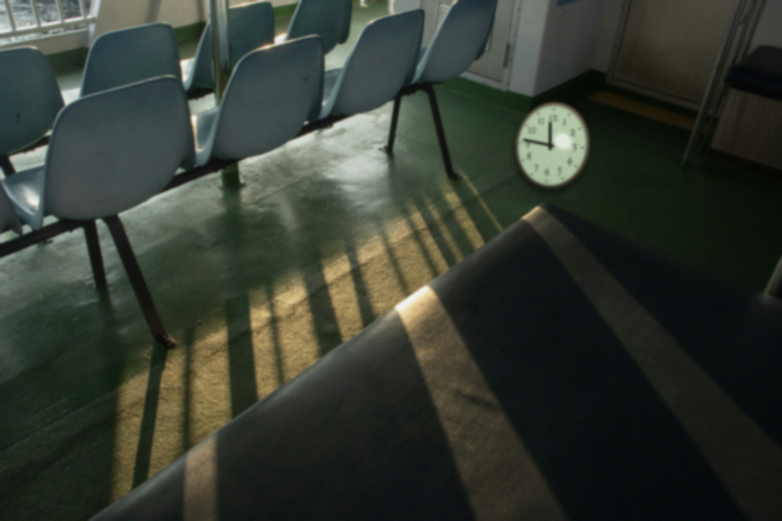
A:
h=11 m=46
